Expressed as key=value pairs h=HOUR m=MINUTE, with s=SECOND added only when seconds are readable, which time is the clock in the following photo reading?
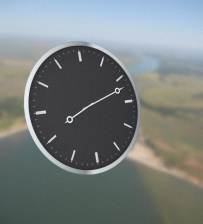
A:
h=8 m=12
